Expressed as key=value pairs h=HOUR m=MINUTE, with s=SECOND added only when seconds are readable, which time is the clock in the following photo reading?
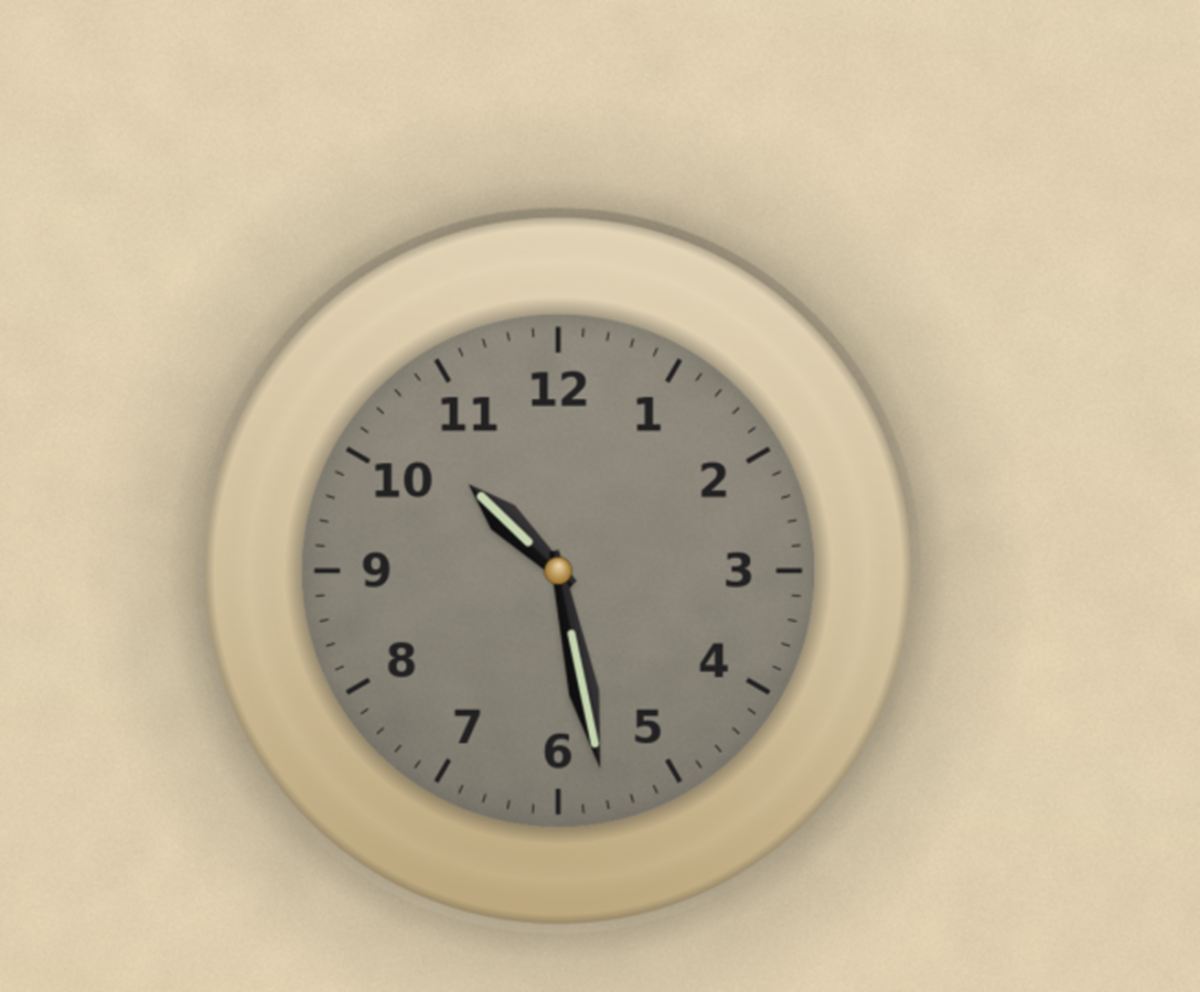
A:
h=10 m=28
